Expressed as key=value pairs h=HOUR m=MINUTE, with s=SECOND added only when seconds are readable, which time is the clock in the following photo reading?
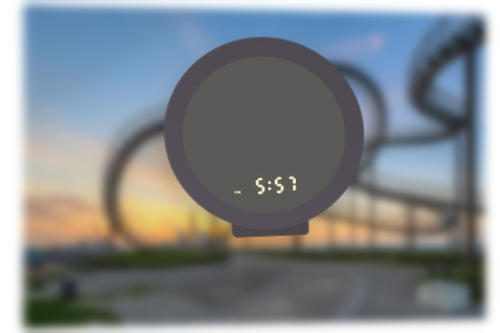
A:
h=5 m=57
